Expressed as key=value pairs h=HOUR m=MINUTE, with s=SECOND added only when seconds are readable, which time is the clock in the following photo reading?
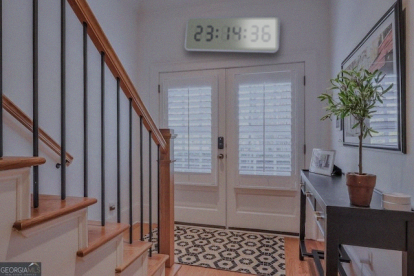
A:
h=23 m=14 s=36
